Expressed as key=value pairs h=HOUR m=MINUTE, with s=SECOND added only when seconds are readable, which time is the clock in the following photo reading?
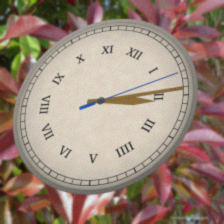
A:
h=2 m=9 s=7
